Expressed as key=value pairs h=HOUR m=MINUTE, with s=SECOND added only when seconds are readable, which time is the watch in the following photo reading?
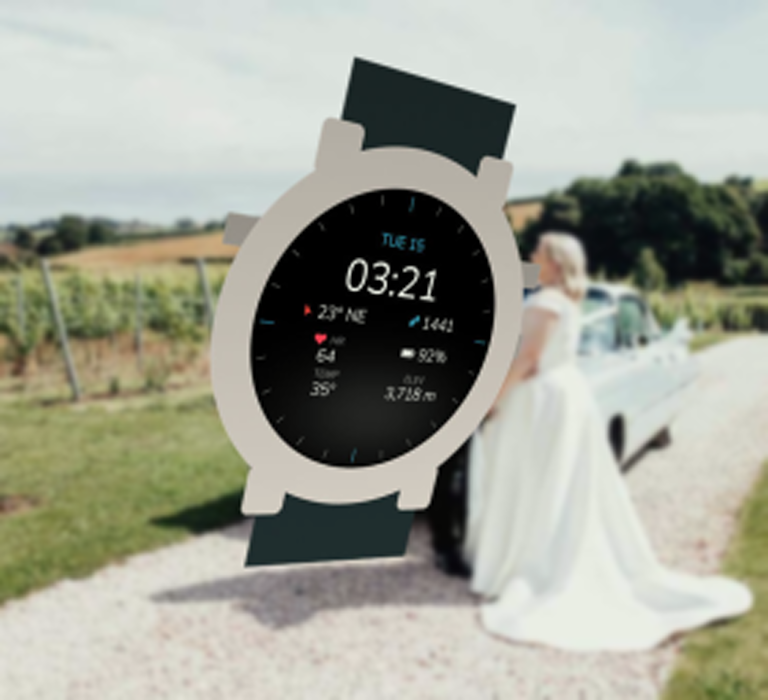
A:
h=3 m=21
